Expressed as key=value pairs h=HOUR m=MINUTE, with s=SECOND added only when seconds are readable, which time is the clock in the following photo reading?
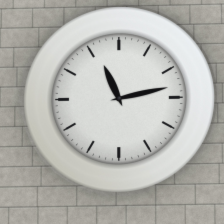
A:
h=11 m=13
